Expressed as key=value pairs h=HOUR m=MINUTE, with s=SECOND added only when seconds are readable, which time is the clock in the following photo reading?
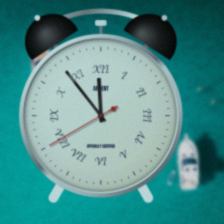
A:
h=11 m=53 s=40
